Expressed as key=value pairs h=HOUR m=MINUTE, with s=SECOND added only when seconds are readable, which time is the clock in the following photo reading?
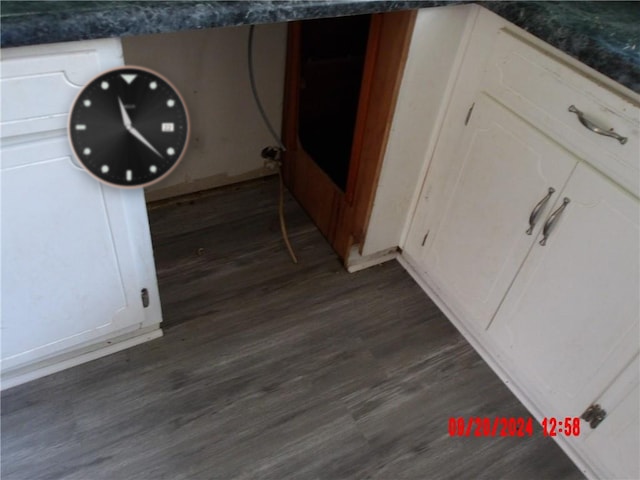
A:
h=11 m=22
